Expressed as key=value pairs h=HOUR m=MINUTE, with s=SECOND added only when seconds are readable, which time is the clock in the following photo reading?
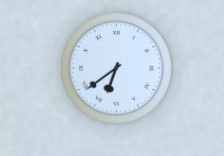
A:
h=6 m=39
